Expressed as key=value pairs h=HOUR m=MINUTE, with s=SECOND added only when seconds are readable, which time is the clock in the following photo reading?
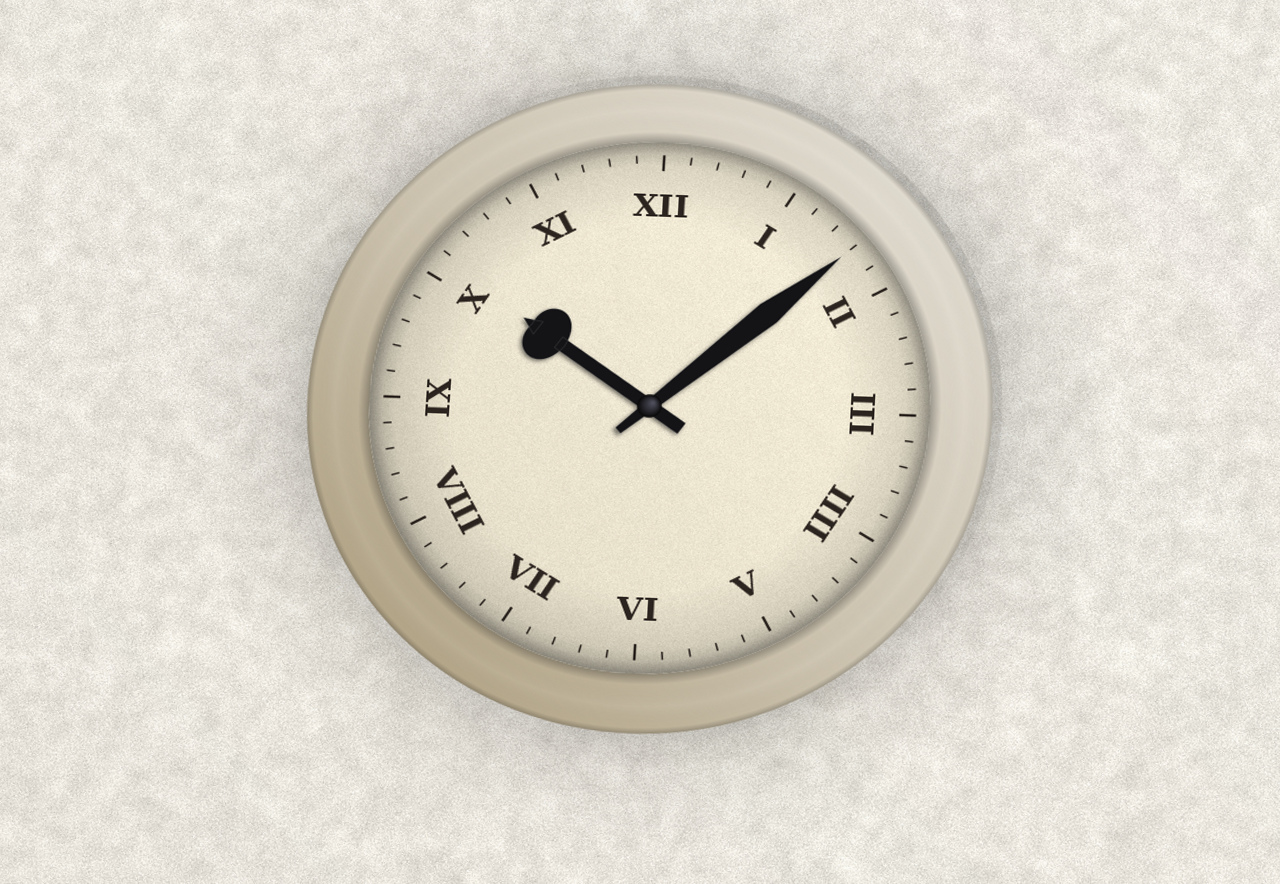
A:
h=10 m=8
